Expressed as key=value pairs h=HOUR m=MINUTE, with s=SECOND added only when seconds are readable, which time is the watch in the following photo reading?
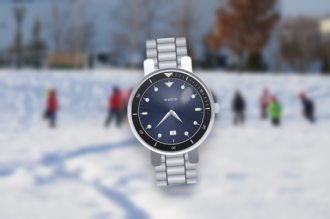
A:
h=4 m=38
